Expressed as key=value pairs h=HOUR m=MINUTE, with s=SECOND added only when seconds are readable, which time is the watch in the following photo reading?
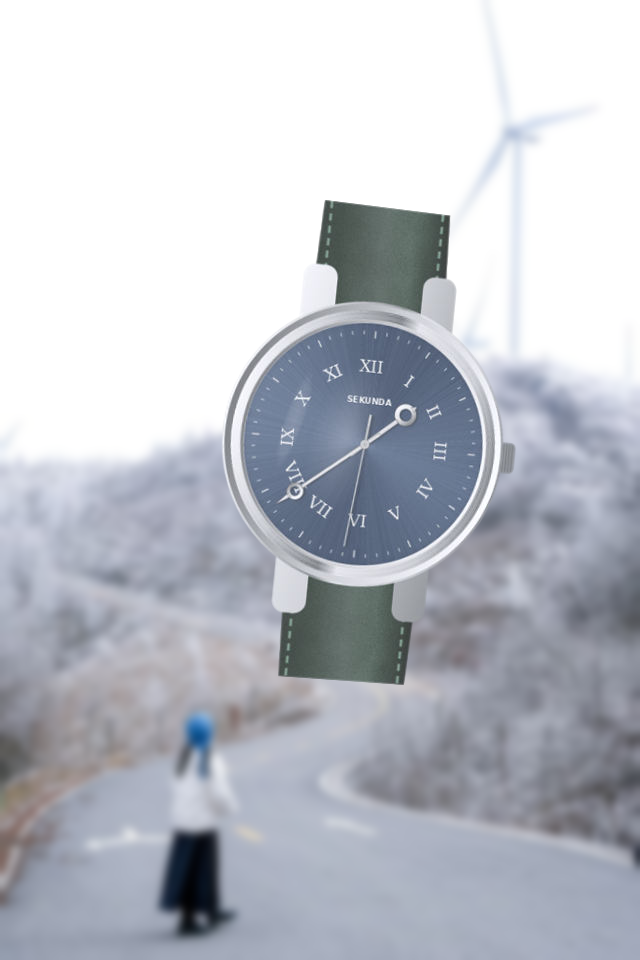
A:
h=1 m=38 s=31
